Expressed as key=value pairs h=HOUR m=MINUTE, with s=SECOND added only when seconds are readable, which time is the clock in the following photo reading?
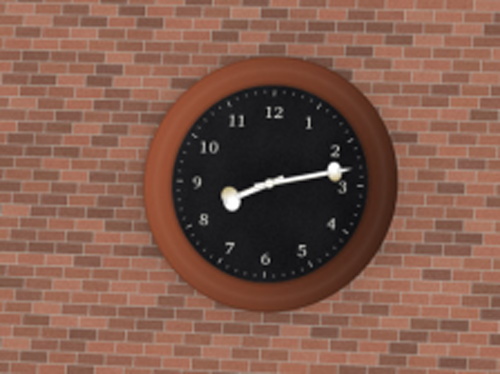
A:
h=8 m=13
